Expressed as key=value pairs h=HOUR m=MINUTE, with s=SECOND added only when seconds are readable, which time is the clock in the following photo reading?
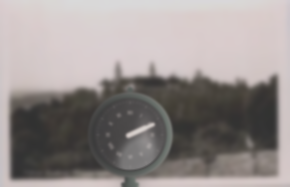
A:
h=2 m=11
